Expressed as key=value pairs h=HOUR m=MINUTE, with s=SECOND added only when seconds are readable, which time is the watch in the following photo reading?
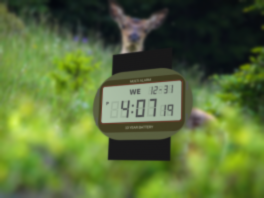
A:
h=4 m=7 s=19
